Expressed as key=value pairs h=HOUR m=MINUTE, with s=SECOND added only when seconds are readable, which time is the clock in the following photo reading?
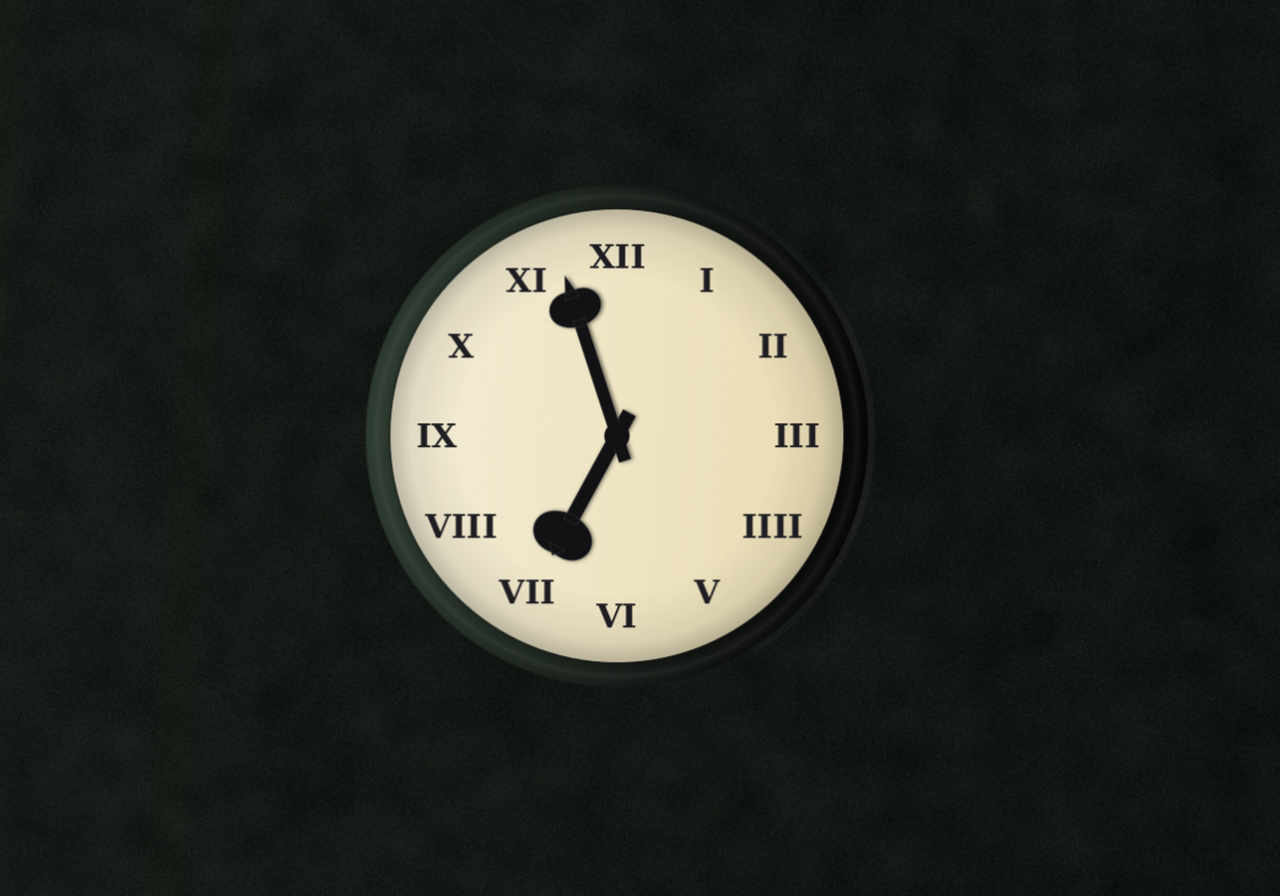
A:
h=6 m=57
